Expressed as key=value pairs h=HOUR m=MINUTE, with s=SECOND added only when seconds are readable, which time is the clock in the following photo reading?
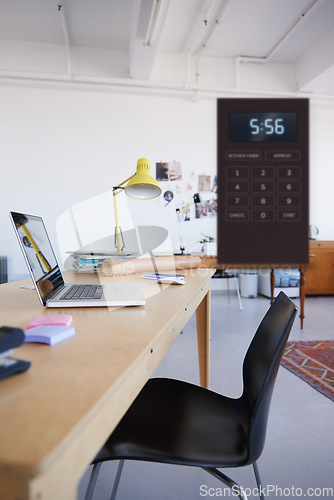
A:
h=5 m=56
